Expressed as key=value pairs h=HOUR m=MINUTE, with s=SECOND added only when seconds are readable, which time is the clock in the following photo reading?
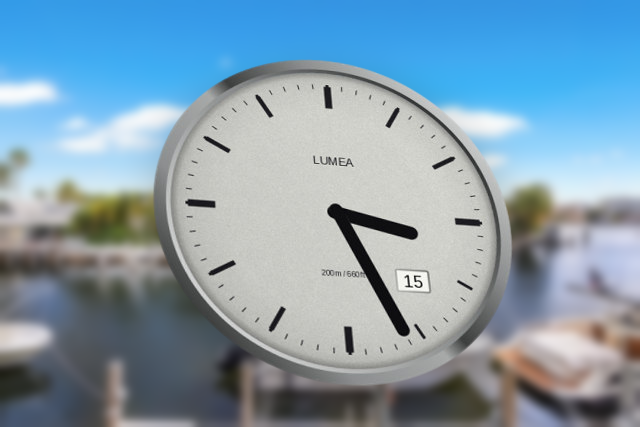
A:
h=3 m=26
